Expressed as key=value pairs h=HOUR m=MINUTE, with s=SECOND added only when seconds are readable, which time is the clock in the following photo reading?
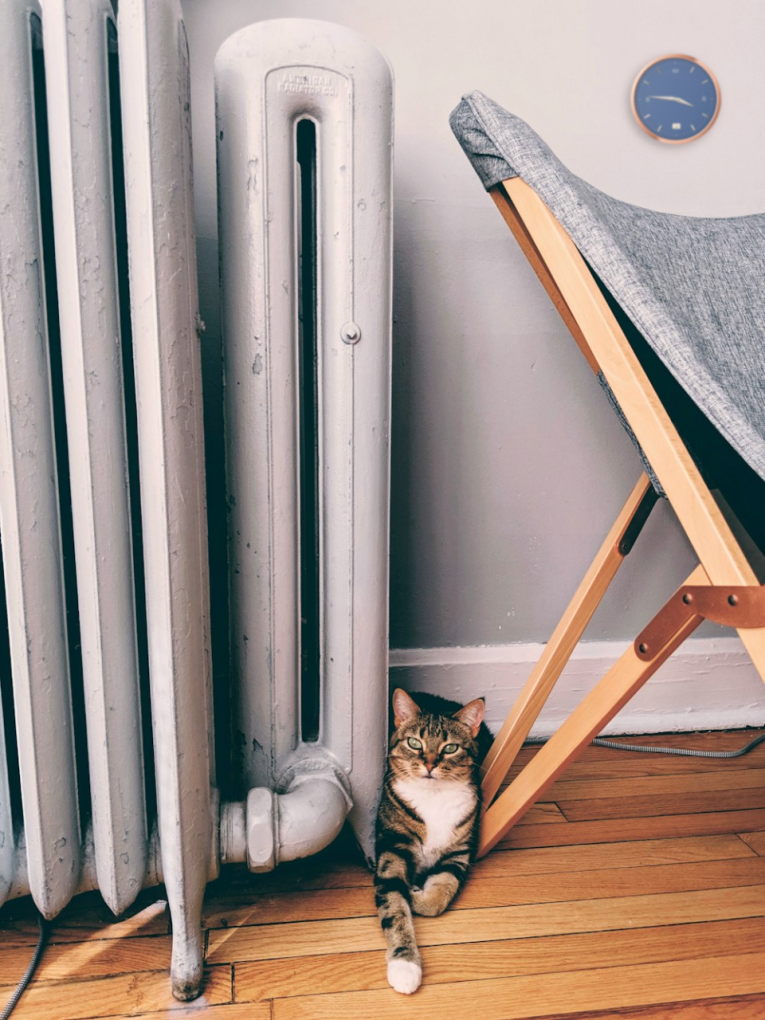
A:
h=3 m=46
